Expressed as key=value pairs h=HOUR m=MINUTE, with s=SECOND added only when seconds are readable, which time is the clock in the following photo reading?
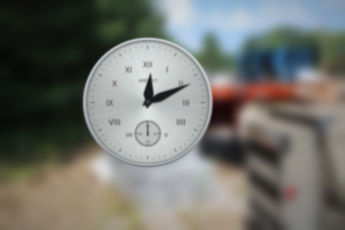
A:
h=12 m=11
